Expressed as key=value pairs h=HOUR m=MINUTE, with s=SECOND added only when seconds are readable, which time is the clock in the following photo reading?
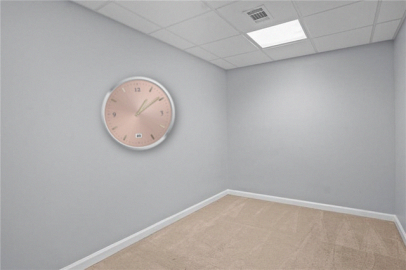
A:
h=1 m=9
